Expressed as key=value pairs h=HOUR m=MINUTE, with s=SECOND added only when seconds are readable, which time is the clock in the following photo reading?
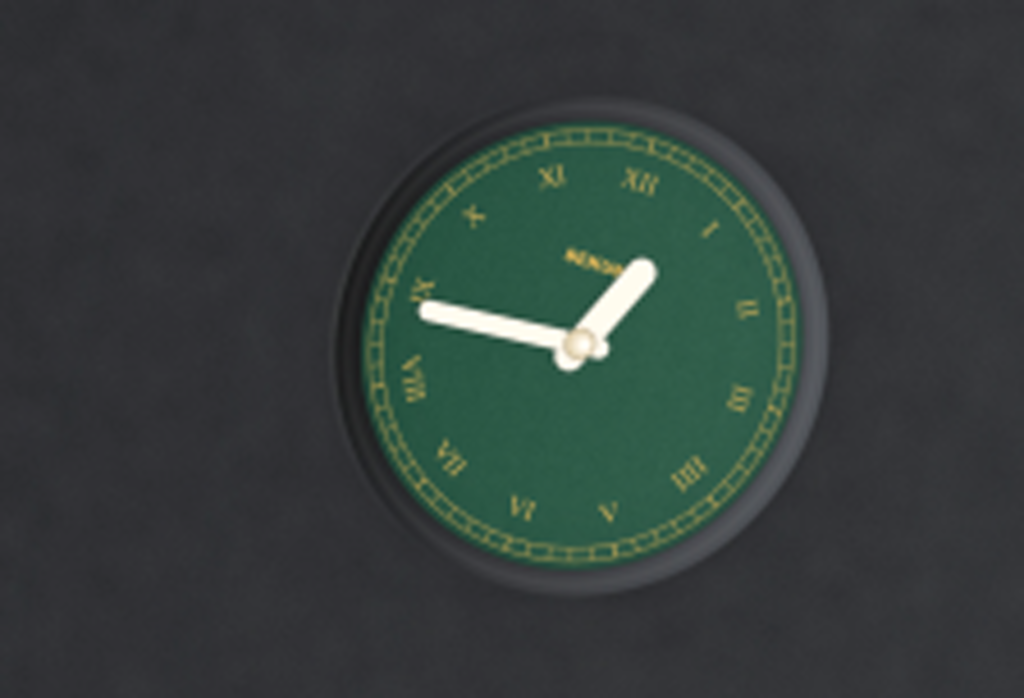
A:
h=12 m=44
